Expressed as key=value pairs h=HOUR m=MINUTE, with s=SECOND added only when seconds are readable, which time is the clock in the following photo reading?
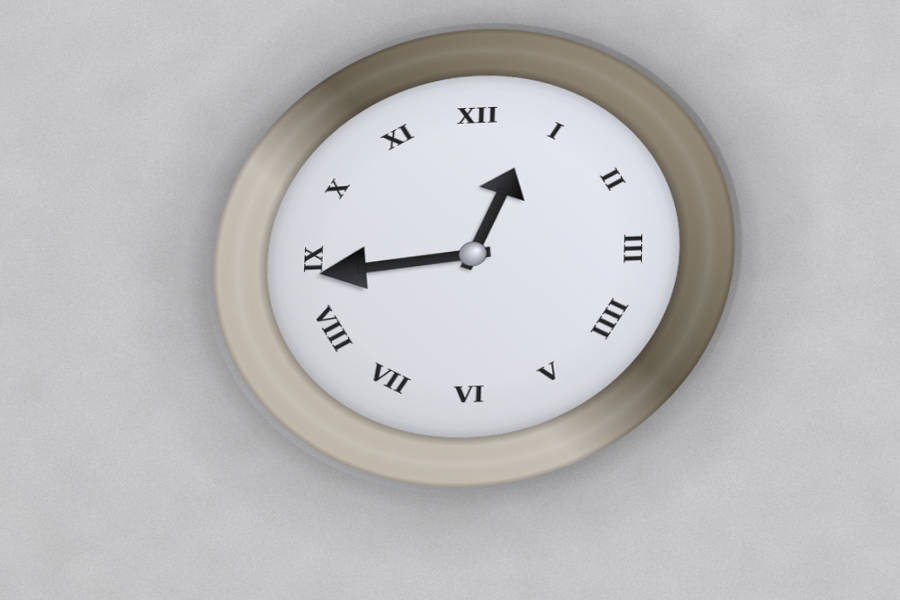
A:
h=12 m=44
